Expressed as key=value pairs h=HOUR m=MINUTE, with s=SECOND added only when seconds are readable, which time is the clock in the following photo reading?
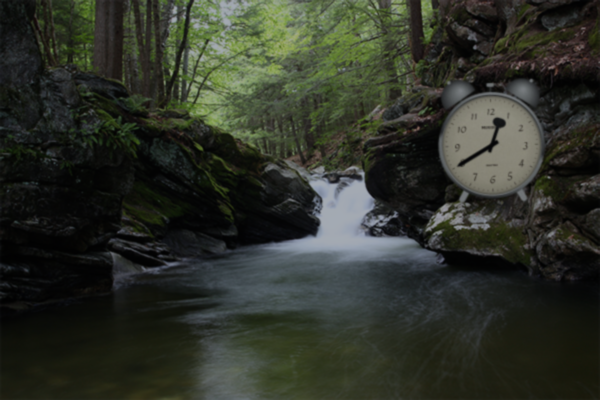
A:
h=12 m=40
